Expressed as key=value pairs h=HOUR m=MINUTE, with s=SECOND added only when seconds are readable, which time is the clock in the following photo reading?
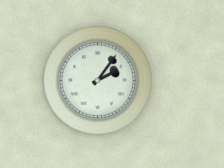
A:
h=2 m=6
